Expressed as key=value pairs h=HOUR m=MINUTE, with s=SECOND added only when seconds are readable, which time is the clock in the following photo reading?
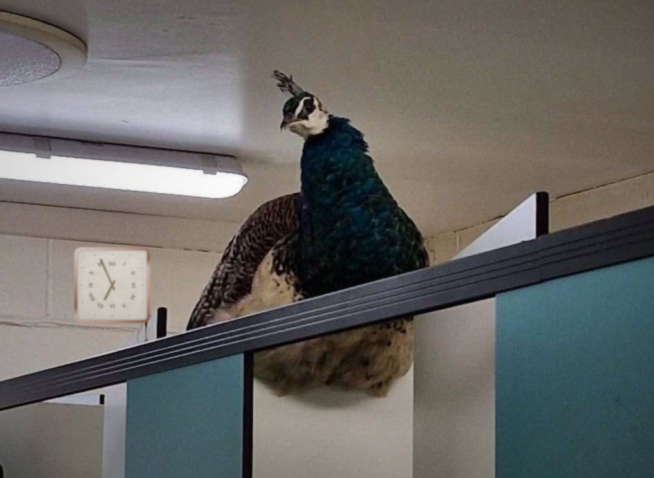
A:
h=6 m=56
